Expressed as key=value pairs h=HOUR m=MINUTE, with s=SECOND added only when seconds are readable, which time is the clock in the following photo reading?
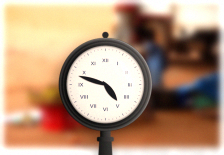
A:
h=4 m=48
